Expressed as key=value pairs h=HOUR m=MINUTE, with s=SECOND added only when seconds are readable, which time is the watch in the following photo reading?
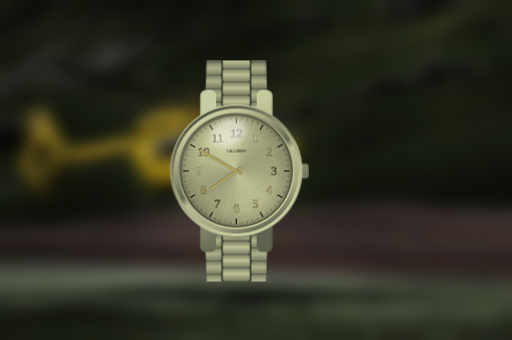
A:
h=7 m=50
